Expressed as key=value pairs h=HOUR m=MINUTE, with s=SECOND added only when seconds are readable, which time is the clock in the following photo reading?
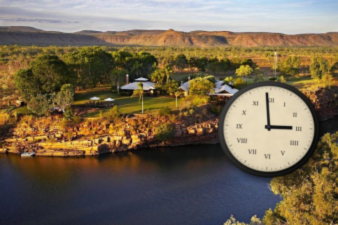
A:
h=2 m=59
